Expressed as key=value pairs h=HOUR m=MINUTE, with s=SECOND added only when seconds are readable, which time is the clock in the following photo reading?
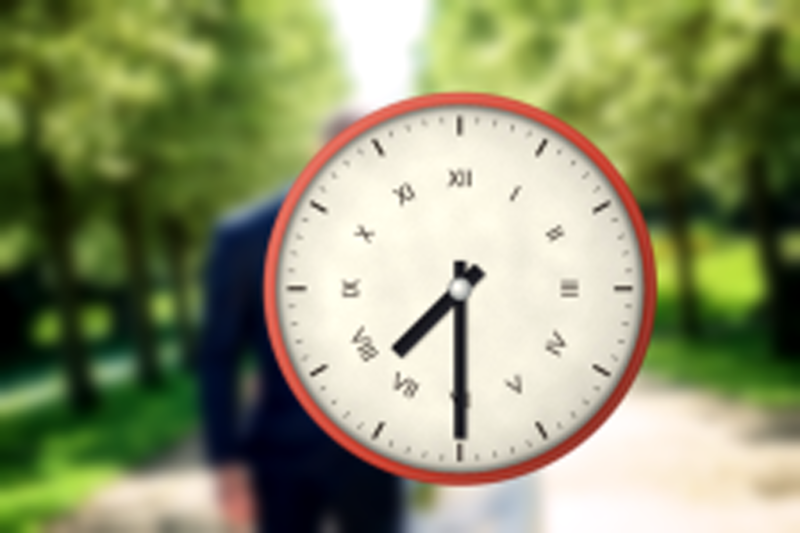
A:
h=7 m=30
